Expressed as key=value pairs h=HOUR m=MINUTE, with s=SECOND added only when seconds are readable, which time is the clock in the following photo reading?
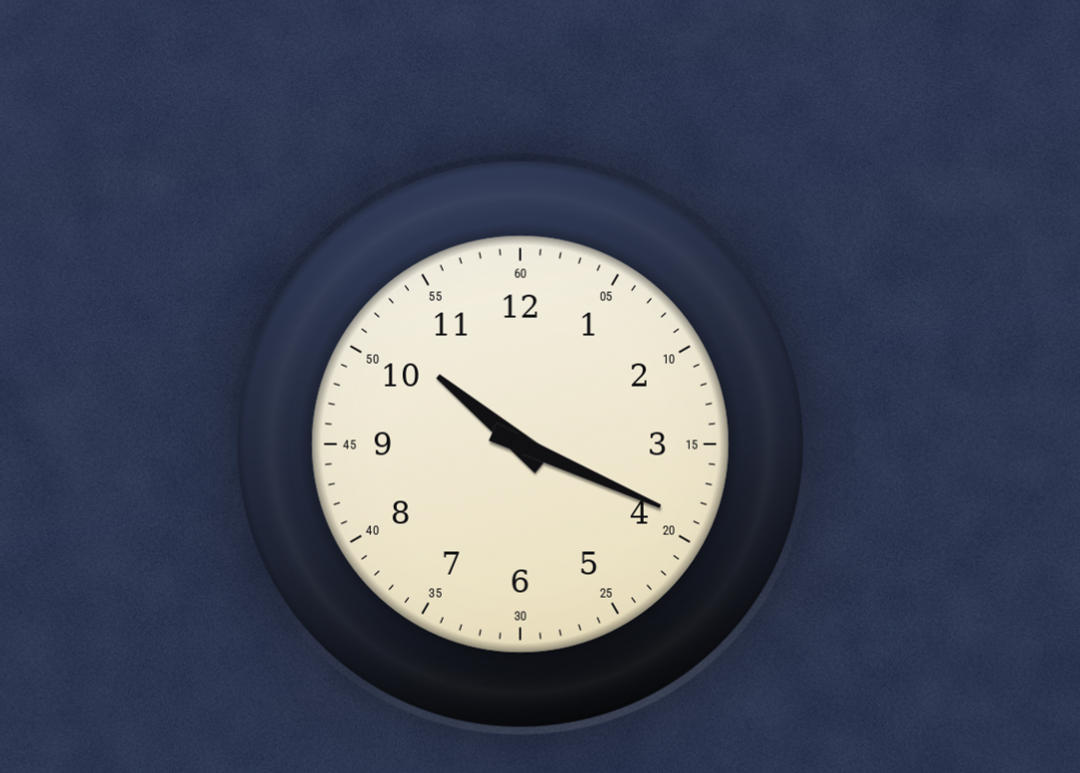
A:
h=10 m=19
